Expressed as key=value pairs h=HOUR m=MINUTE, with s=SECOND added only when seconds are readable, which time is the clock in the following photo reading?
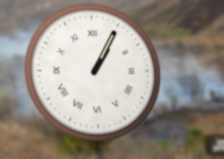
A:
h=1 m=5
